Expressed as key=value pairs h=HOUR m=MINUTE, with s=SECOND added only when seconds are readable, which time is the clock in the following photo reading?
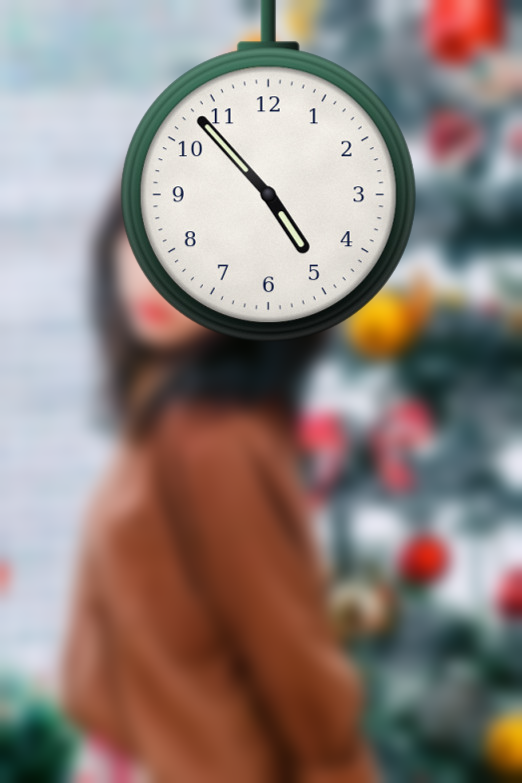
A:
h=4 m=53
